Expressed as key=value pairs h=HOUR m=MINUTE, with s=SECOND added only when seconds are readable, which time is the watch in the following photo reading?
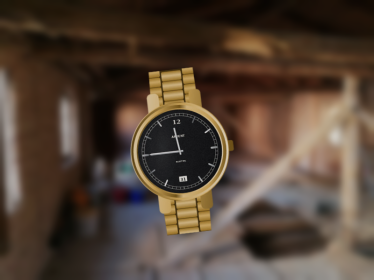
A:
h=11 m=45
